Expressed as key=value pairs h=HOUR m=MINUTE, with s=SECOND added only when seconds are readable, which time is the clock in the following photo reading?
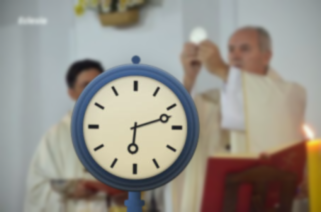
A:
h=6 m=12
